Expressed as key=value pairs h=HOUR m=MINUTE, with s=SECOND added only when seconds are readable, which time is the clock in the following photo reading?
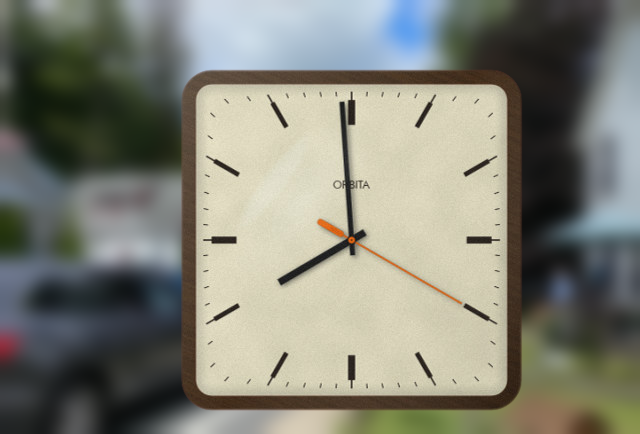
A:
h=7 m=59 s=20
